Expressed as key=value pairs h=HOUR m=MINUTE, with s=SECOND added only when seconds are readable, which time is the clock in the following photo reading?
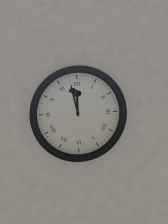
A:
h=11 m=58
